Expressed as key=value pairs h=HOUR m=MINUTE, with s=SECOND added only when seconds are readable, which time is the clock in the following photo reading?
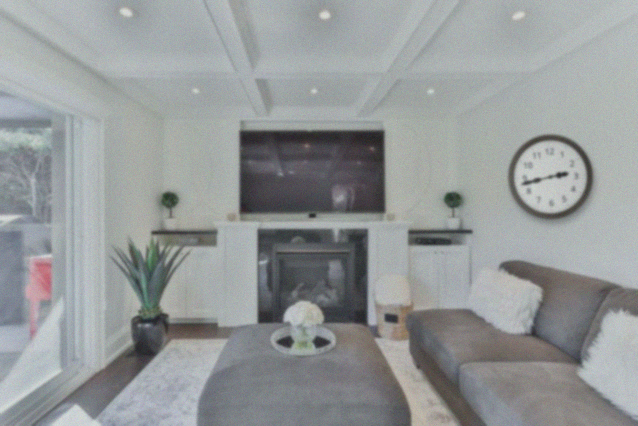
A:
h=2 m=43
